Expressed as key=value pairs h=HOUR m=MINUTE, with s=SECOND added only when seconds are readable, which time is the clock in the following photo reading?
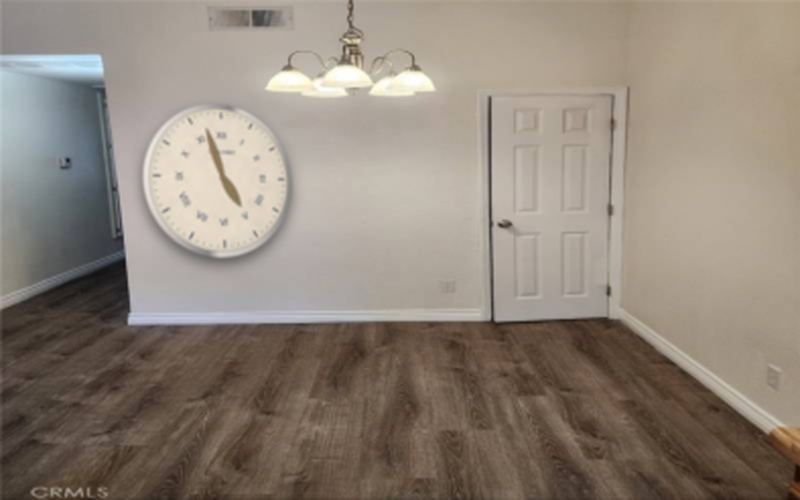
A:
h=4 m=57
